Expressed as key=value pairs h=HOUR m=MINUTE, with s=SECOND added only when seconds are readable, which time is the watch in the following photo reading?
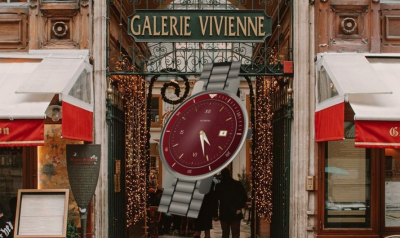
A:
h=4 m=26
